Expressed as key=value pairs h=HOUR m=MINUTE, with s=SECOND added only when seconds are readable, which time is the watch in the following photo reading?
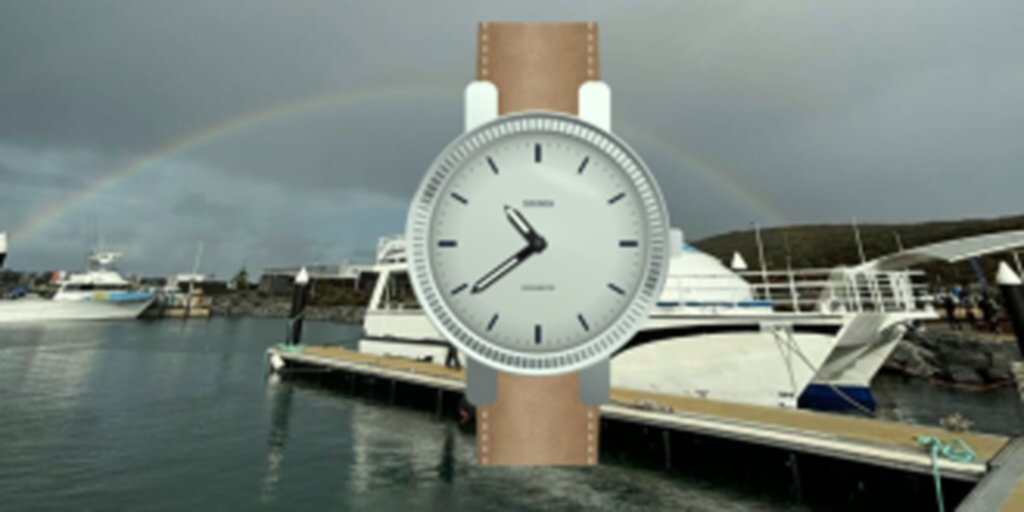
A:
h=10 m=39
